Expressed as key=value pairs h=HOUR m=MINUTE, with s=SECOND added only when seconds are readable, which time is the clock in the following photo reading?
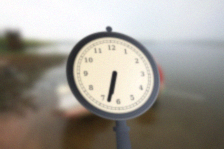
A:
h=6 m=33
